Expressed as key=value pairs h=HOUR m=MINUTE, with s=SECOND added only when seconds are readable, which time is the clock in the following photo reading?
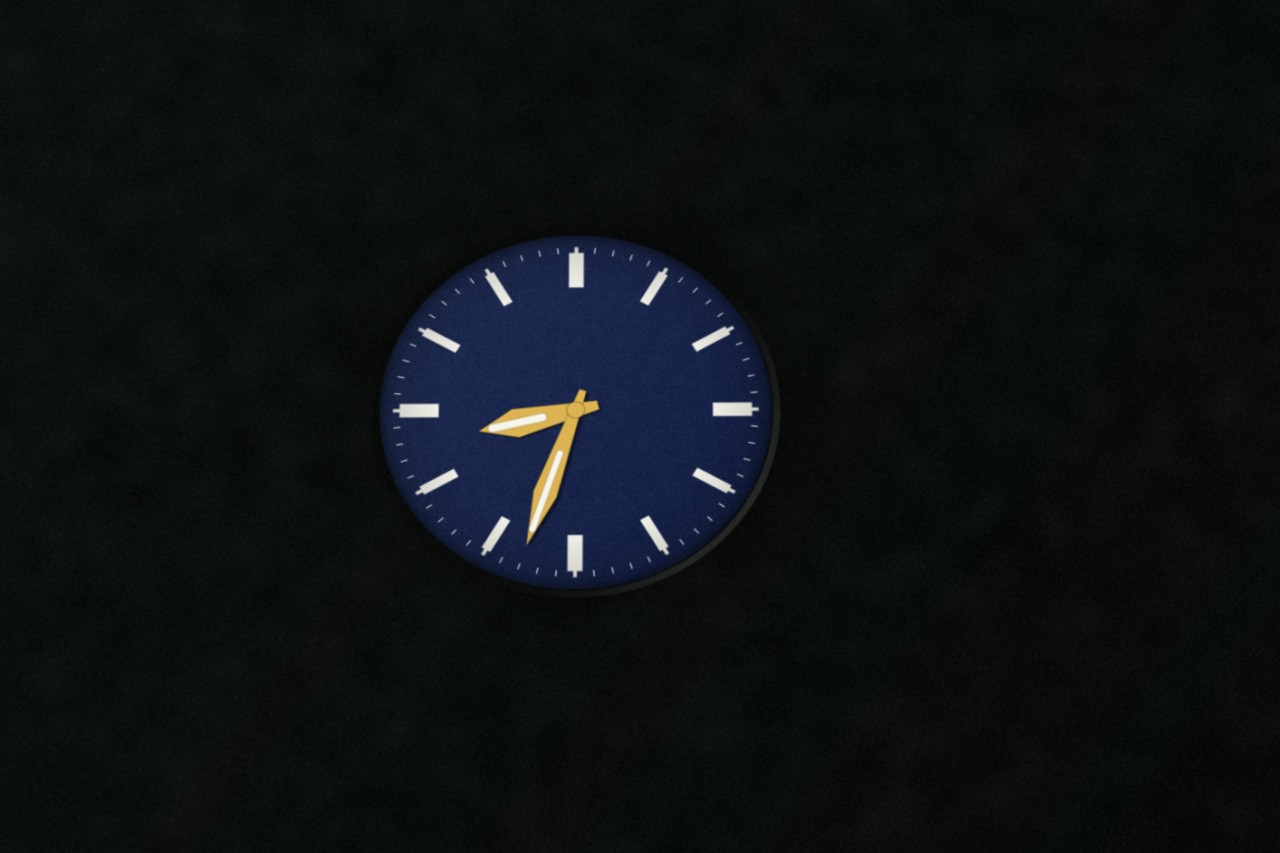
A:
h=8 m=33
